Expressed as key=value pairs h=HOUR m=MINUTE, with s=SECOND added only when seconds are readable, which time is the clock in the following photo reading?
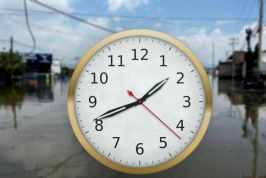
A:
h=1 m=41 s=22
